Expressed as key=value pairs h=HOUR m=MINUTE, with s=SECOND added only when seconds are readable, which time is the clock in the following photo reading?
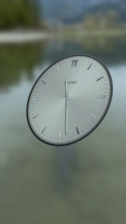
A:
h=11 m=28
